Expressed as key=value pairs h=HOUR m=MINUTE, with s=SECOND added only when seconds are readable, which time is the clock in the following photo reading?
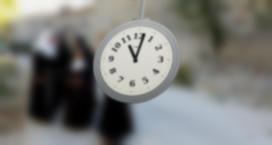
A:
h=11 m=2
